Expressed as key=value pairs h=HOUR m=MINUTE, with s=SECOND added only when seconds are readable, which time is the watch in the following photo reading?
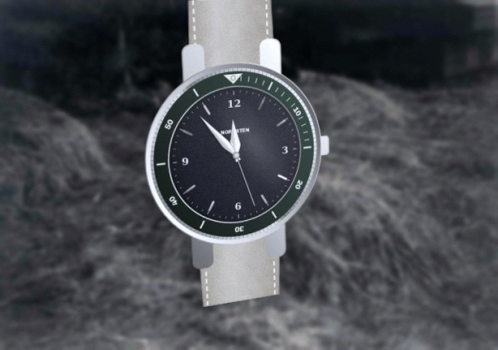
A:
h=11 m=53 s=27
